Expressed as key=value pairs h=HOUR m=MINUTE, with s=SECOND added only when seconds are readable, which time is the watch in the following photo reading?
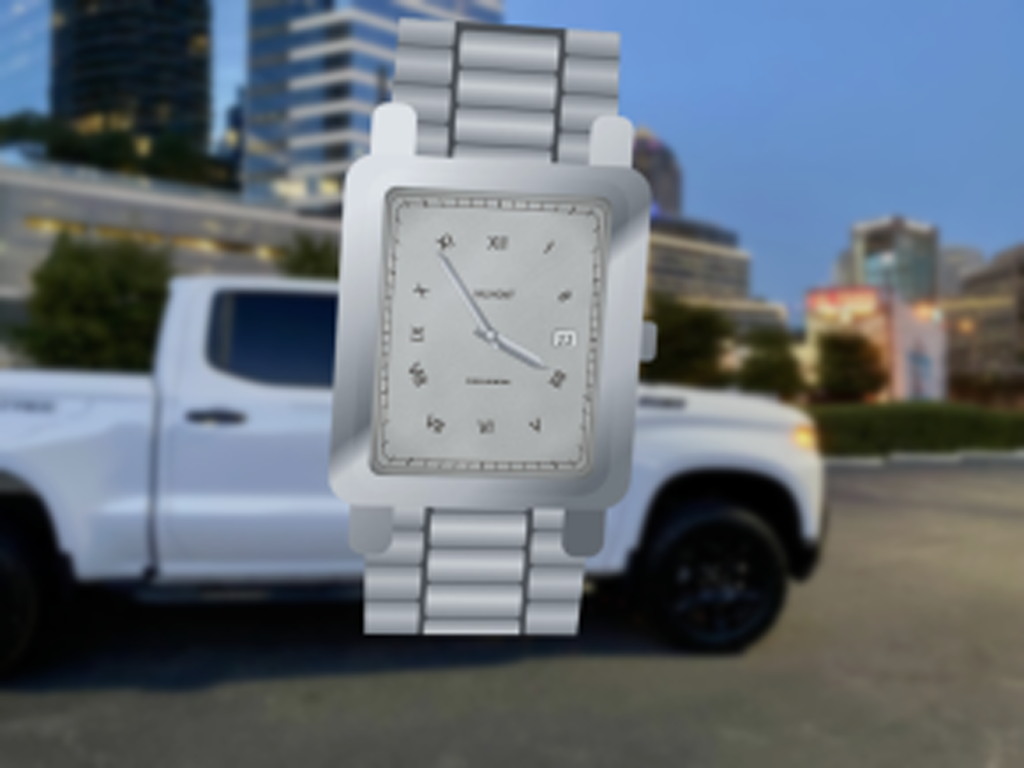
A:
h=3 m=54
